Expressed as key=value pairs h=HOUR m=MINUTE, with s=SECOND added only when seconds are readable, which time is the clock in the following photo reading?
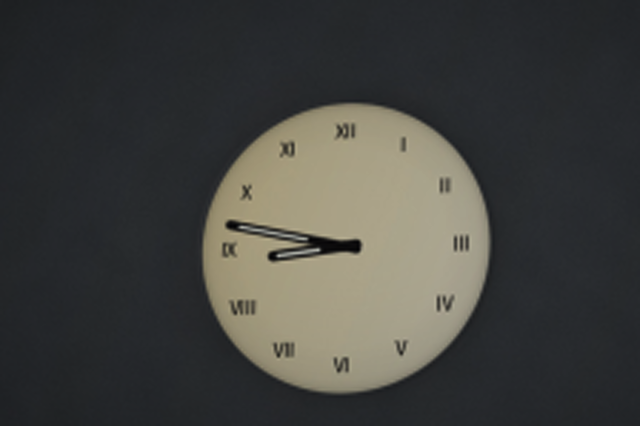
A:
h=8 m=47
